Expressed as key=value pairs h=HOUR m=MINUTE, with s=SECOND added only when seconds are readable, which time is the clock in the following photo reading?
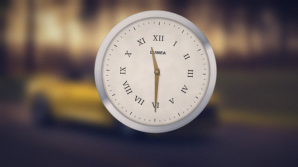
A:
h=11 m=30
